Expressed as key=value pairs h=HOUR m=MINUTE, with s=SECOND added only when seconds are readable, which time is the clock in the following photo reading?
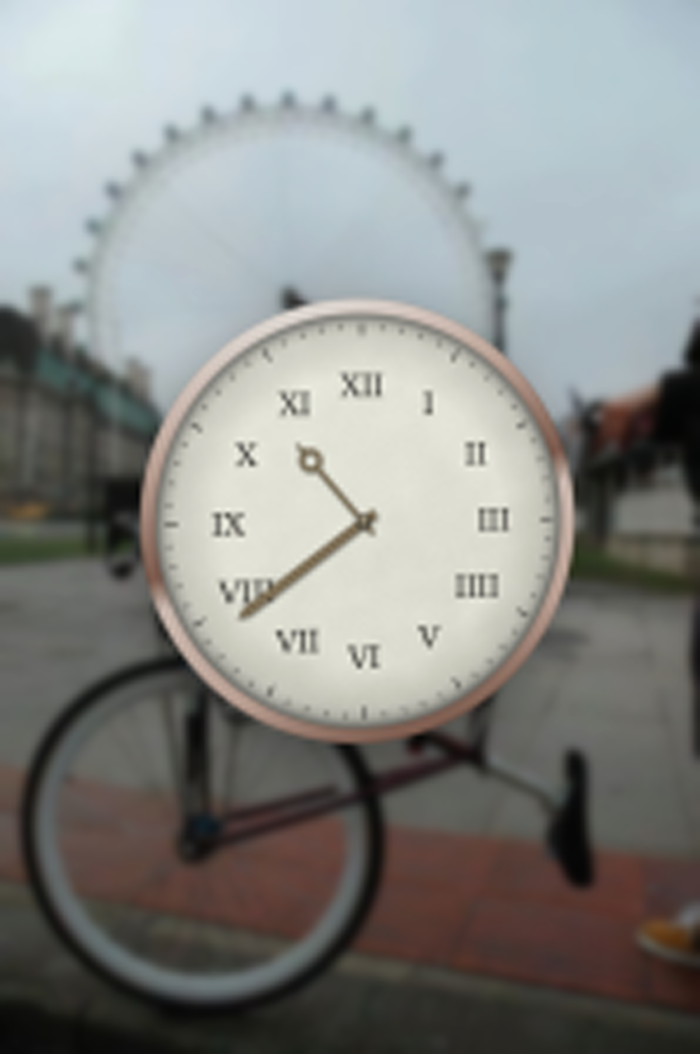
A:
h=10 m=39
